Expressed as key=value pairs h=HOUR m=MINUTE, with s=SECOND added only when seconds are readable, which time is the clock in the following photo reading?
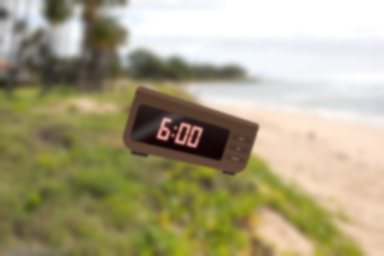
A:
h=6 m=0
